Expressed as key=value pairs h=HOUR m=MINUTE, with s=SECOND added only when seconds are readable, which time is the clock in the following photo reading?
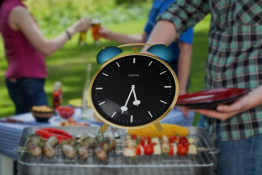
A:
h=5 m=33
